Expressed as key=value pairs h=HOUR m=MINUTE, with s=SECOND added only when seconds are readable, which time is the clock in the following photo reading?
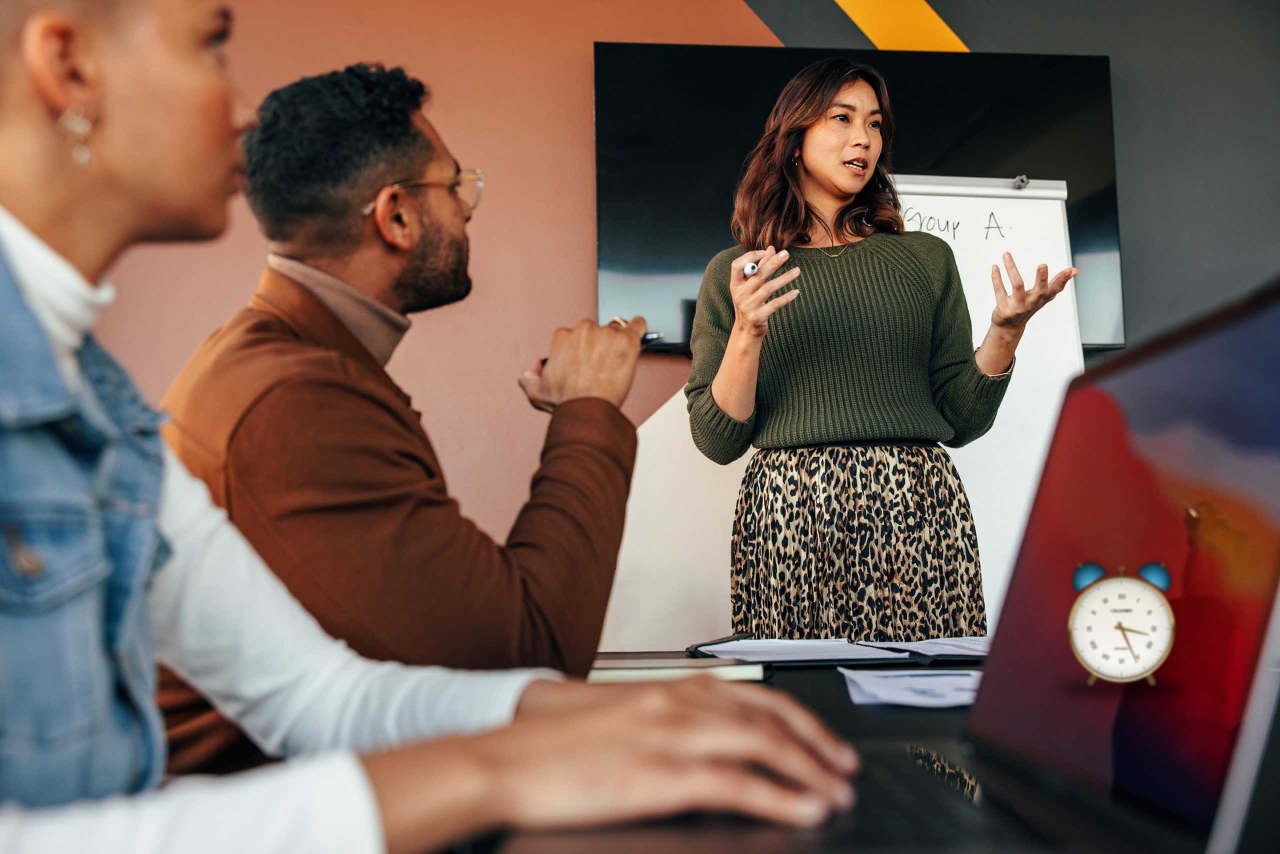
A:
h=3 m=26
